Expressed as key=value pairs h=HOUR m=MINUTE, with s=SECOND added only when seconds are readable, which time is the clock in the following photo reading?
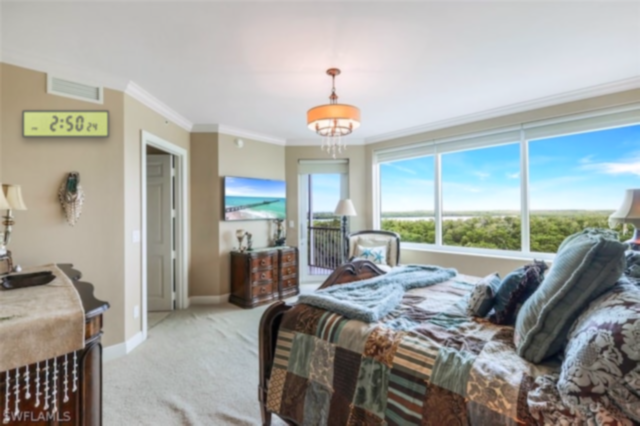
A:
h=2 m=50
